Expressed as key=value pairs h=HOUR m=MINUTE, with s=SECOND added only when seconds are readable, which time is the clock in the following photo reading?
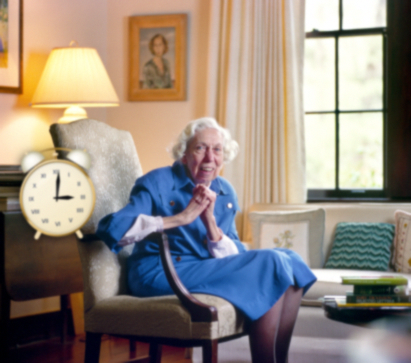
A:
h=3 m=1
